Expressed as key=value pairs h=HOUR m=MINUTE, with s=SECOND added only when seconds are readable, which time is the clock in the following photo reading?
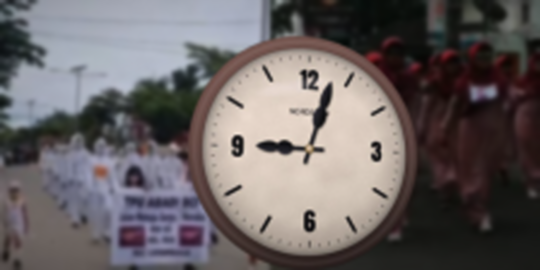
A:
h=9 m=3
